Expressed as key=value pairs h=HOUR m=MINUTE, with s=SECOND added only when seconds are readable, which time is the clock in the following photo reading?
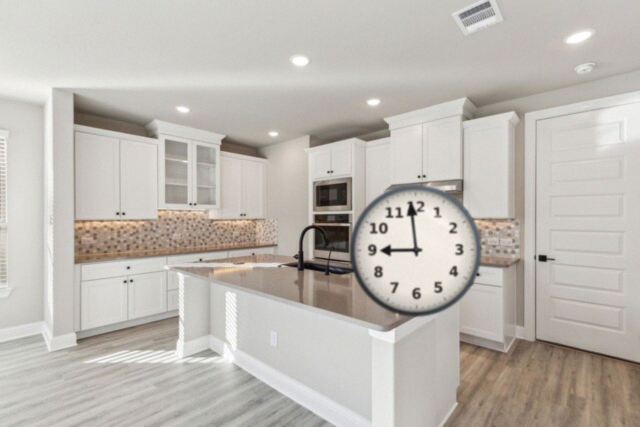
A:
h=8 m=59
